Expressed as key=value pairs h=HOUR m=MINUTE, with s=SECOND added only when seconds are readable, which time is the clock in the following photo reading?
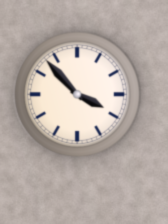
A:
h=3 m=53
